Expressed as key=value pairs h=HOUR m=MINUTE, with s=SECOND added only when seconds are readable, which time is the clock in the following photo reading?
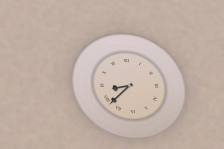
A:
h=8 m=38
